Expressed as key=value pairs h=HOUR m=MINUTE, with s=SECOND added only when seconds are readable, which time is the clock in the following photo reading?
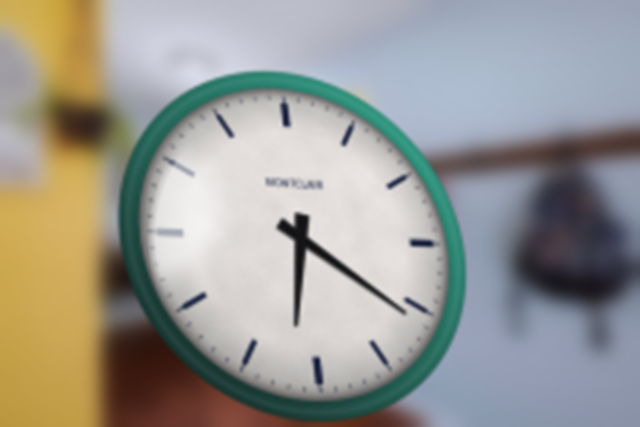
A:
h=6 m=21
